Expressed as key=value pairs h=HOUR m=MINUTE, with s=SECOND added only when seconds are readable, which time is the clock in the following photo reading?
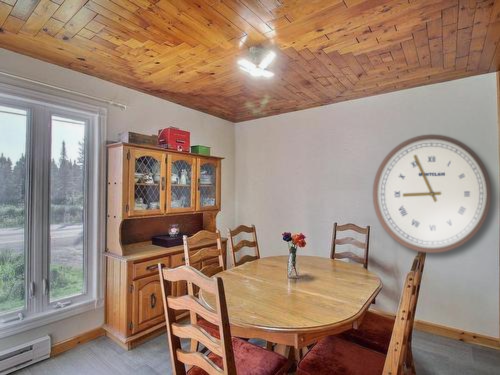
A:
h=8 m=56
